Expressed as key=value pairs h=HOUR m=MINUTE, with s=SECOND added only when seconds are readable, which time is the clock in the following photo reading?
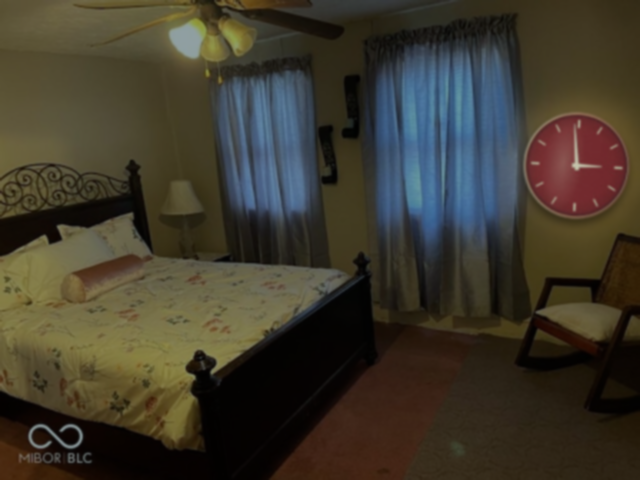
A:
h=2 m=59
